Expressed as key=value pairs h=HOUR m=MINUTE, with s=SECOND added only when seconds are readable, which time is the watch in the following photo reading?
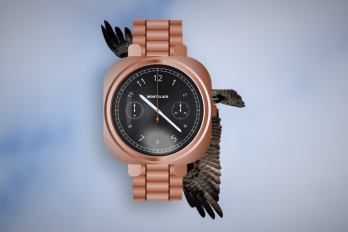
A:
h=10 m=22
